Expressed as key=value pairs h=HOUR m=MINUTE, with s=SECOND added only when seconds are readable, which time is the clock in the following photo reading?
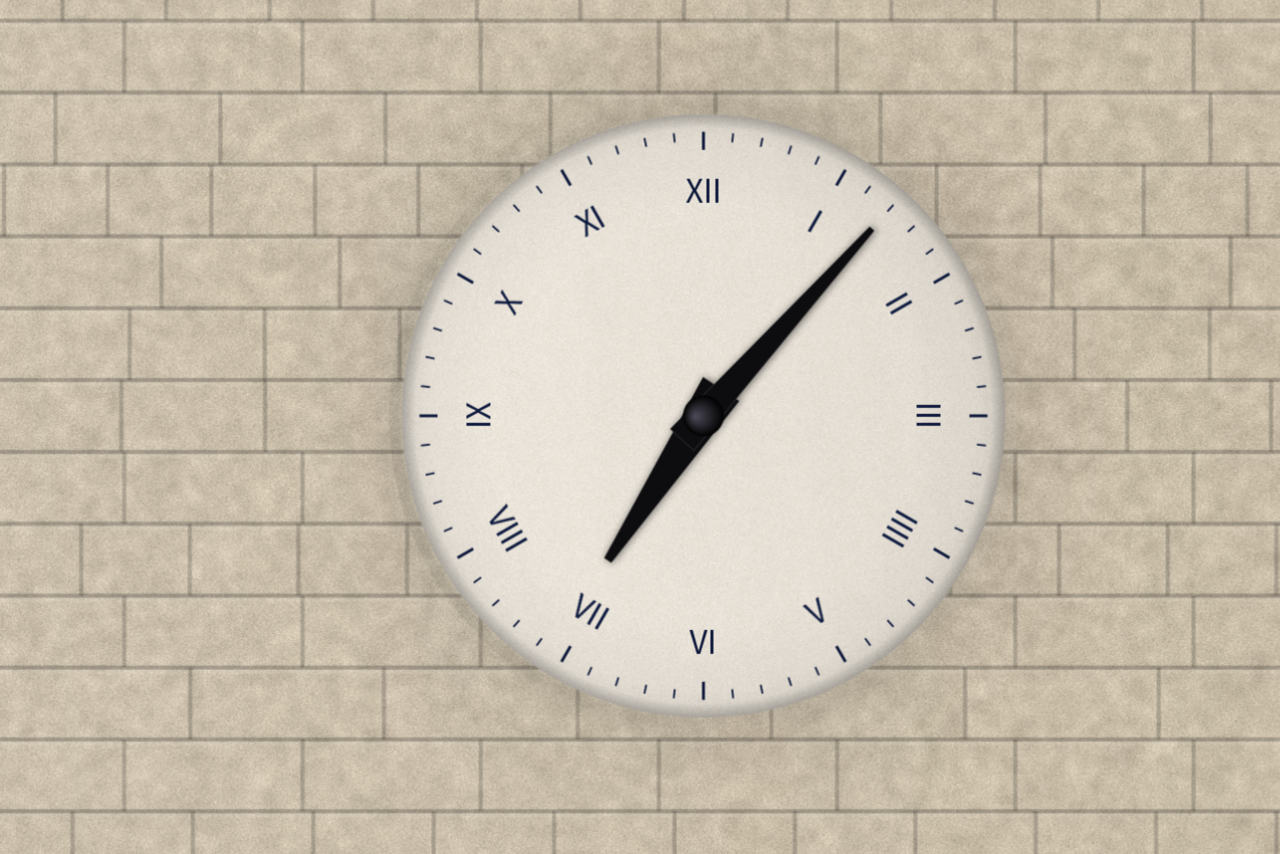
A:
h=7 m=7
